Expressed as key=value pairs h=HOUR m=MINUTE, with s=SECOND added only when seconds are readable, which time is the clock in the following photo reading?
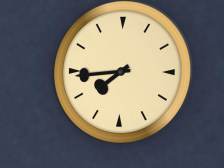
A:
h=7 m=44
